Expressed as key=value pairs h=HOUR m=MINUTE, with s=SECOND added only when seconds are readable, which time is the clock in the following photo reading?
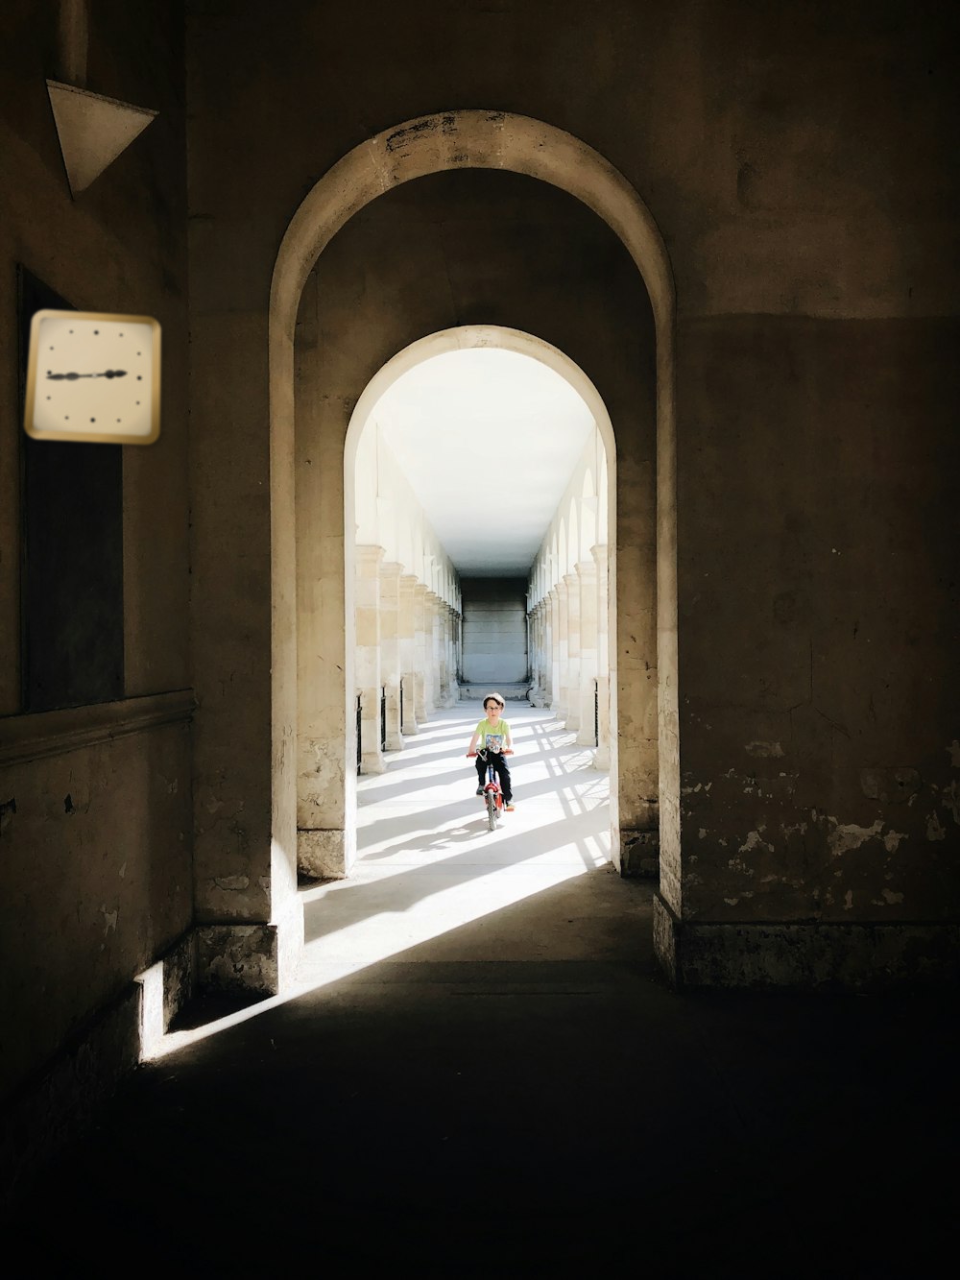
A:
h=2 m=44
